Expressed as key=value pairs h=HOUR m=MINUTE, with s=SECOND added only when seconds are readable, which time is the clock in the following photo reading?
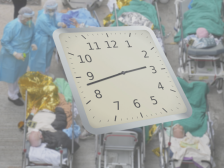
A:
h=2 m=43
